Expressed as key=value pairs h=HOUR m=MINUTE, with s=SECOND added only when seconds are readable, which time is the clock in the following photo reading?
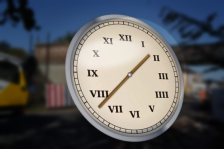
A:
h=1 m=38
